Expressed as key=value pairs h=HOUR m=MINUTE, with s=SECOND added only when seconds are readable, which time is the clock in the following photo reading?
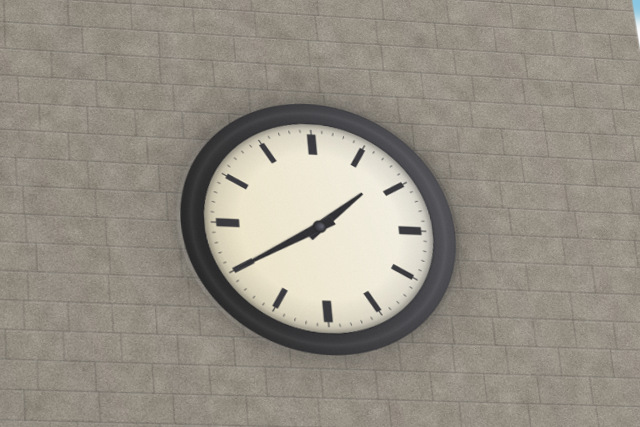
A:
h=1 m=40
